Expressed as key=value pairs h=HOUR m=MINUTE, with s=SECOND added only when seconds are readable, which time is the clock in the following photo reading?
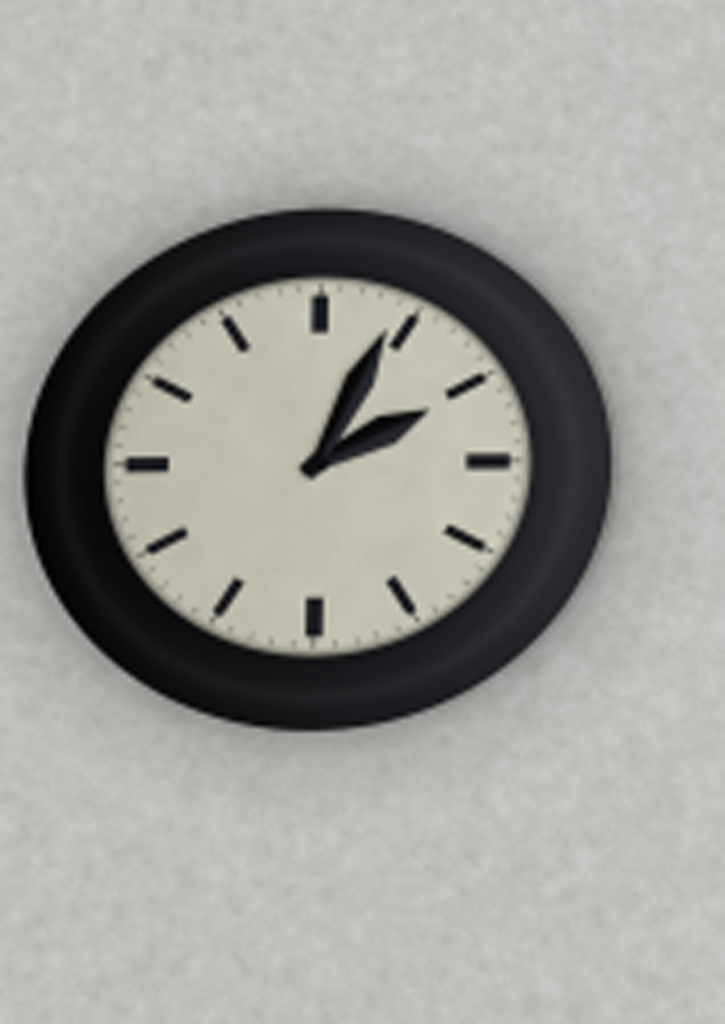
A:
h=2 m=4
